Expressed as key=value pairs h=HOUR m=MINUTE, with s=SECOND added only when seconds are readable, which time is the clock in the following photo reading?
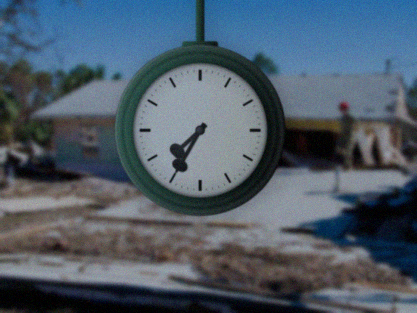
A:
h=7 m=35
